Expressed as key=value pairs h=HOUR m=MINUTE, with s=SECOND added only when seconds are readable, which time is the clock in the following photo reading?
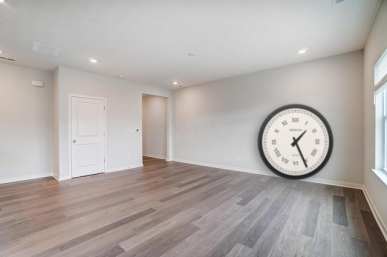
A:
h=1 m=26
